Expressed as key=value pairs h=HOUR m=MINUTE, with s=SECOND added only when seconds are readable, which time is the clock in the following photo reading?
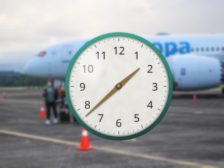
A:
h=1 m=38
